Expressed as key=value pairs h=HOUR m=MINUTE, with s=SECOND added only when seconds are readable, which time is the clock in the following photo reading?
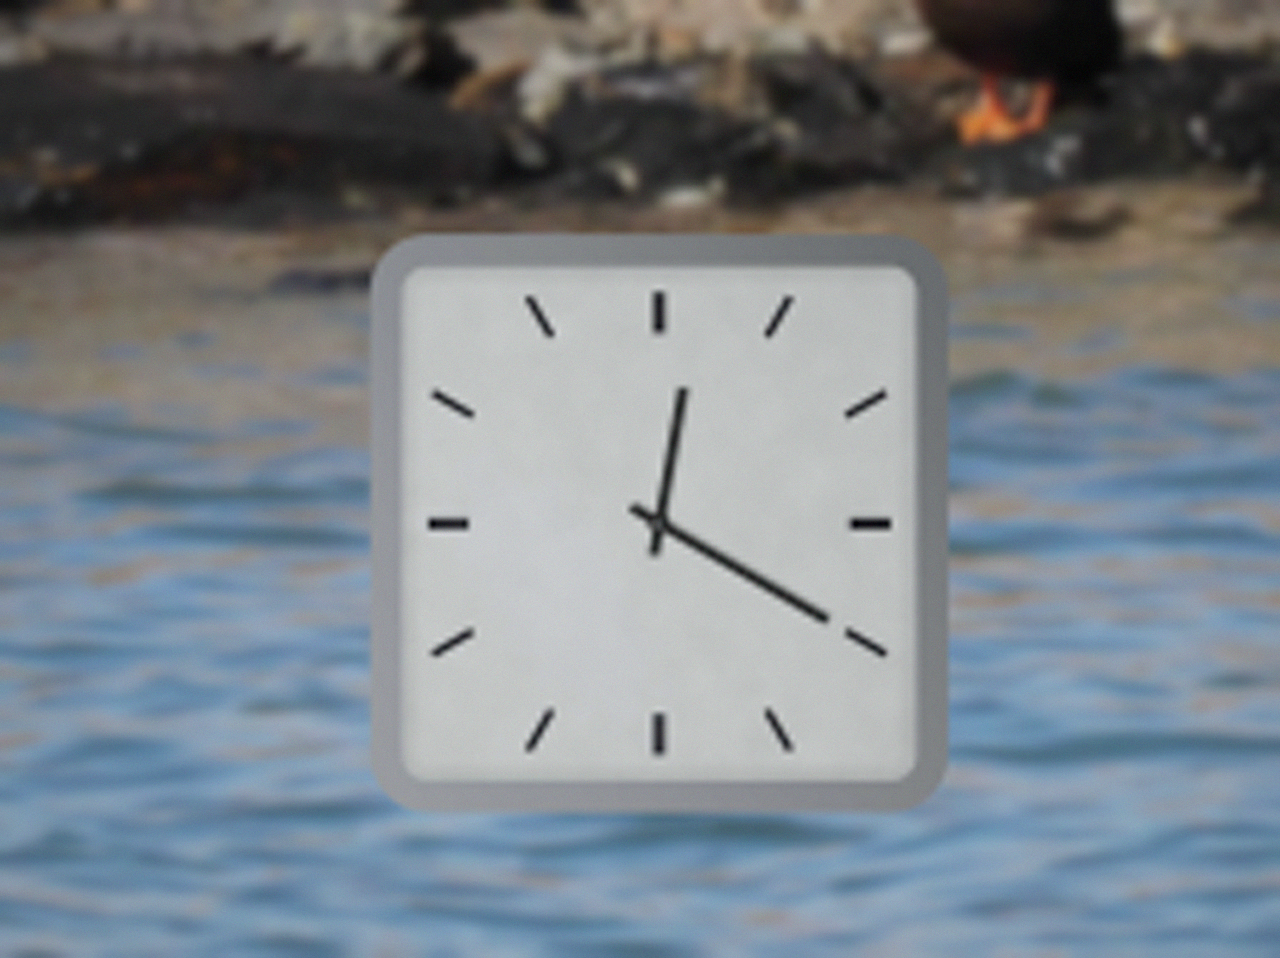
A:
h=12 m=20
